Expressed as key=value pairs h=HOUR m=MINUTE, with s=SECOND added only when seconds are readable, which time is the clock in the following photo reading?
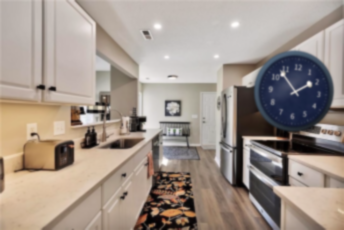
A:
h=1 m=53
